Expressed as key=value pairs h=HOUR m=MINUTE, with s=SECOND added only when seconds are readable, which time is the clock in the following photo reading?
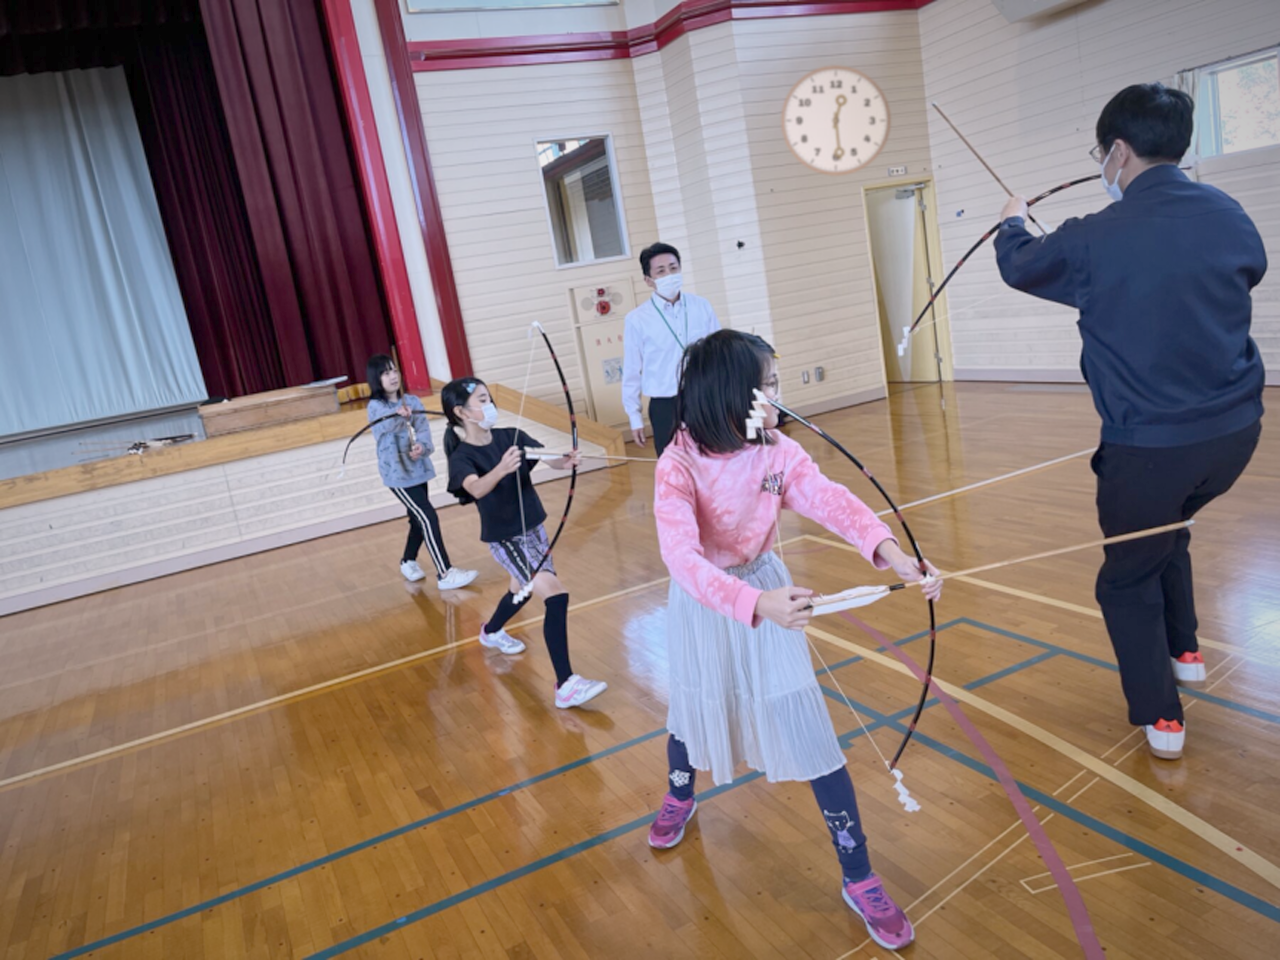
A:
h=12 m=29
